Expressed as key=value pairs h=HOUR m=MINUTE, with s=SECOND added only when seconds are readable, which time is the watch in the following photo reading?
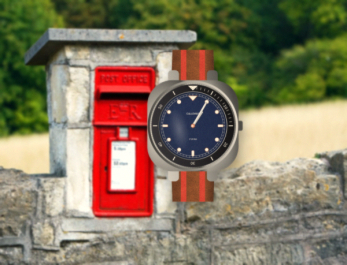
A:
h=1 m=5
